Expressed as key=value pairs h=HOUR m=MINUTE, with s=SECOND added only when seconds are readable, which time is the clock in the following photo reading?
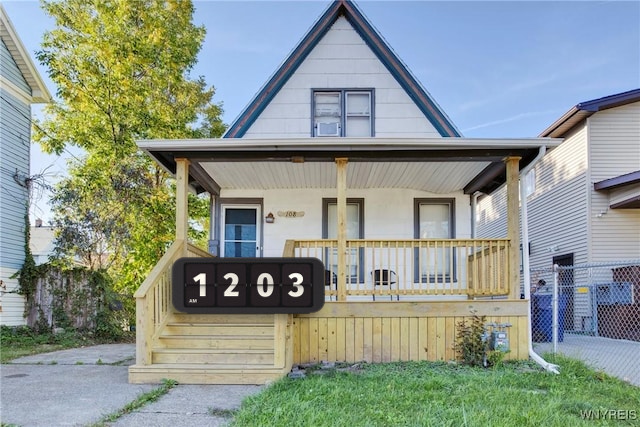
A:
h=12 m=3
